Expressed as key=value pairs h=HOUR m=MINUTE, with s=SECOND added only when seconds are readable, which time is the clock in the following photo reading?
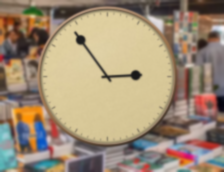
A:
h=2 m=54
